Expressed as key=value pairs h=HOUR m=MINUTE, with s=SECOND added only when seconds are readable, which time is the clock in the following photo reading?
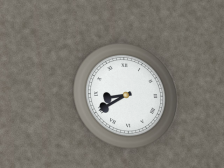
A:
h=8 m=40
